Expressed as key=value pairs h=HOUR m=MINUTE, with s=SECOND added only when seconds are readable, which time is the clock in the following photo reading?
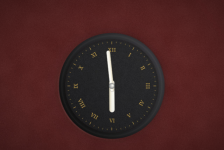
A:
h=5 m=59
